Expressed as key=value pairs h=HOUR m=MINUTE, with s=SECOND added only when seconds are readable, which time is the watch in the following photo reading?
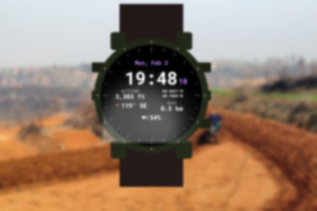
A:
h=19 m=48
